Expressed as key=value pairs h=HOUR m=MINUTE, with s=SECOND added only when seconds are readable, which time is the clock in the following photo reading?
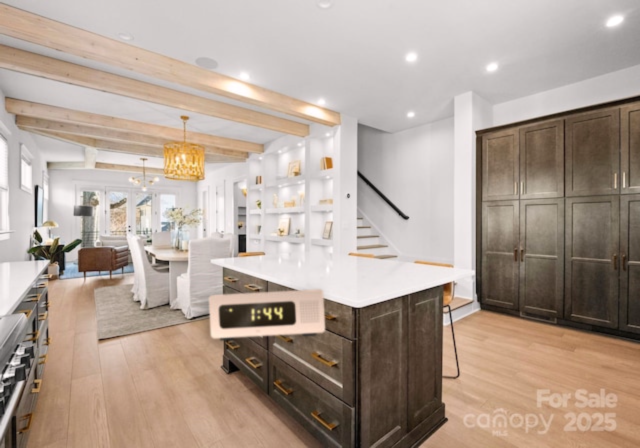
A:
h=1 m=44
